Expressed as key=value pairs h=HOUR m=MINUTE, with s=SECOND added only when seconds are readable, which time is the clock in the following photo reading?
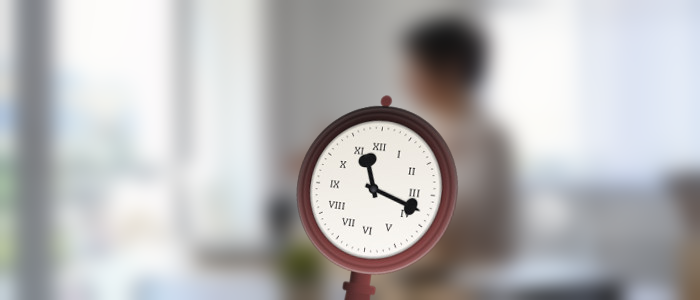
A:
h=11 m=18
